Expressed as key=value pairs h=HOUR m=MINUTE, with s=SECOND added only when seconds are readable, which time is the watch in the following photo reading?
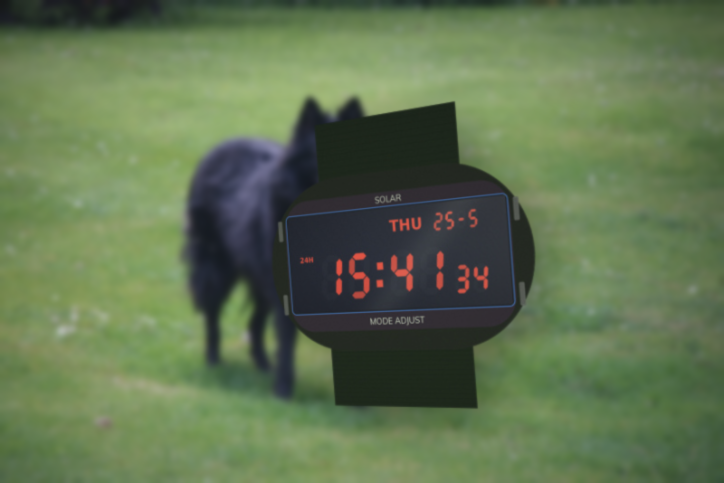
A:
h=15 m=41 s=34
